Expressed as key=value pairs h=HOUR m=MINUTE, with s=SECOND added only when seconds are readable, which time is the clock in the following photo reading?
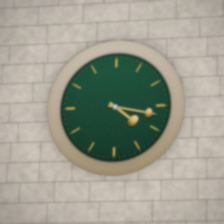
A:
h=4 m=17
